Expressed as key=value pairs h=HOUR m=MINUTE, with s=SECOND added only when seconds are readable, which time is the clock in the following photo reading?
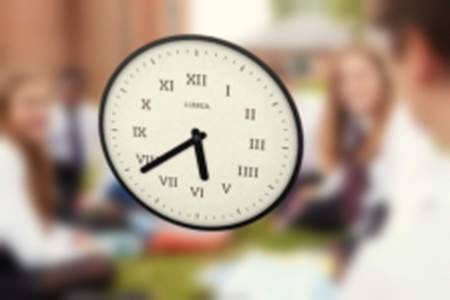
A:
h=5 m=39
